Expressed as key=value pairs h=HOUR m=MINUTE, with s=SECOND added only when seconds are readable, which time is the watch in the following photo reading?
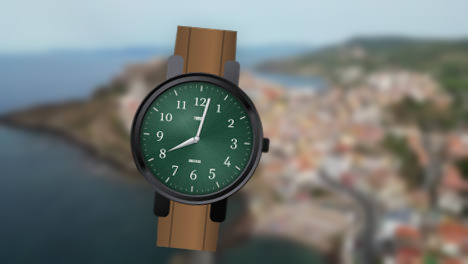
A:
h=8 m=2
